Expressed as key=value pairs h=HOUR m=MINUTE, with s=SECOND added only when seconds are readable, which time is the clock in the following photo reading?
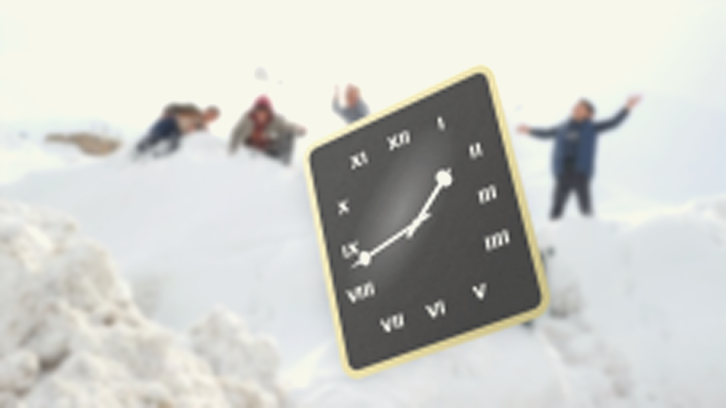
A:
h=1 m=43
